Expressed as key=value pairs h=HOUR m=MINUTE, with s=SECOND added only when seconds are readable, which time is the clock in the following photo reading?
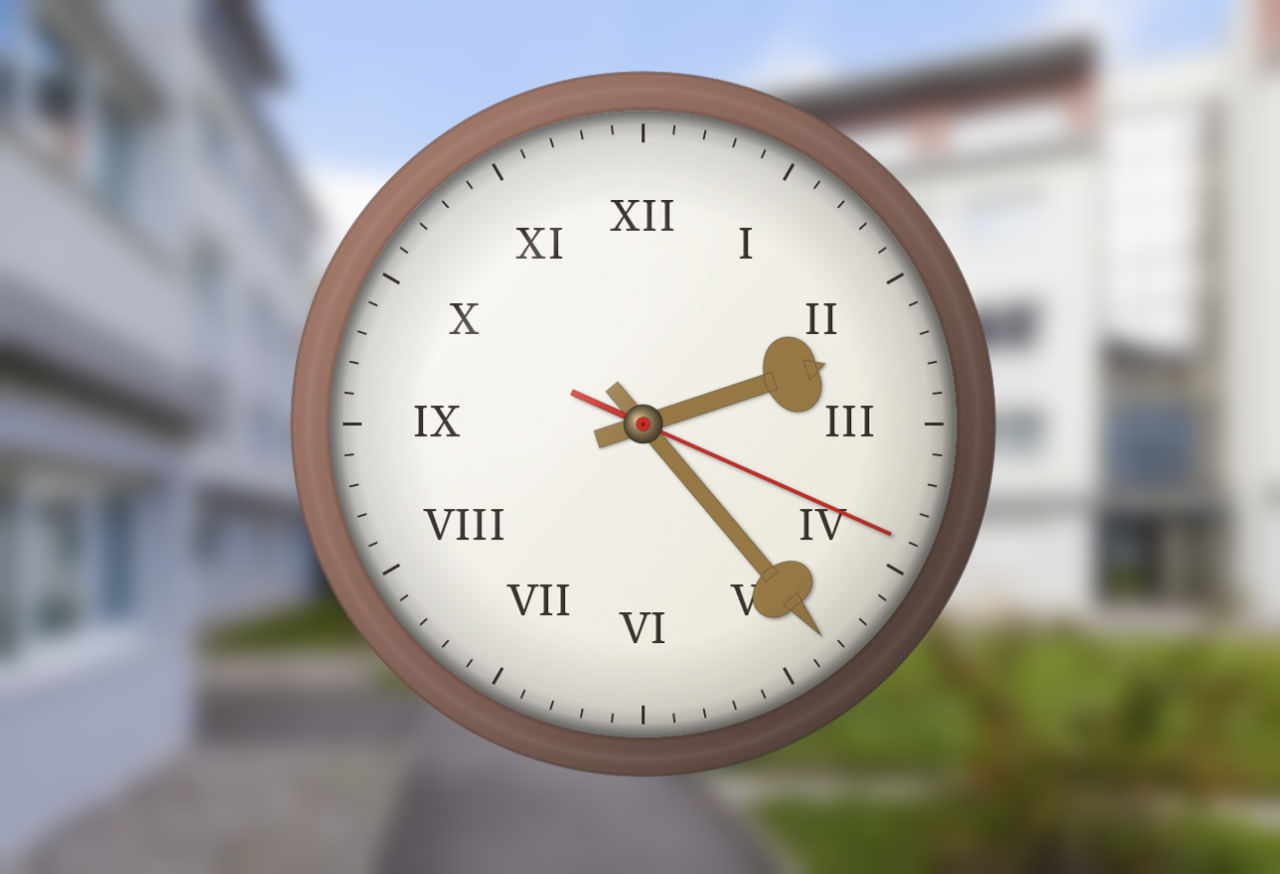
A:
h=2 m=23 s=19
